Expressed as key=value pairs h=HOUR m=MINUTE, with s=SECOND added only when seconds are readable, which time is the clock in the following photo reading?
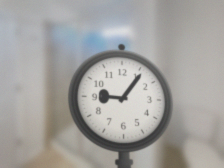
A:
h=9 m=6
